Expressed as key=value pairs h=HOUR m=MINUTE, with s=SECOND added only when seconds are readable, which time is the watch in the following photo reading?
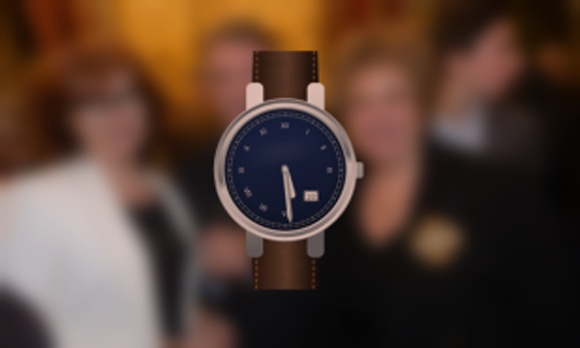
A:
h=5 m=29
